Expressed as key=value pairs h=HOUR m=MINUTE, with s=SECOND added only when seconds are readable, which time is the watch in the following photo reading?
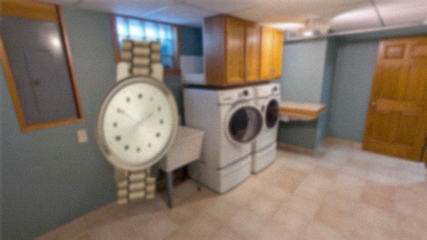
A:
h=1 m=50
